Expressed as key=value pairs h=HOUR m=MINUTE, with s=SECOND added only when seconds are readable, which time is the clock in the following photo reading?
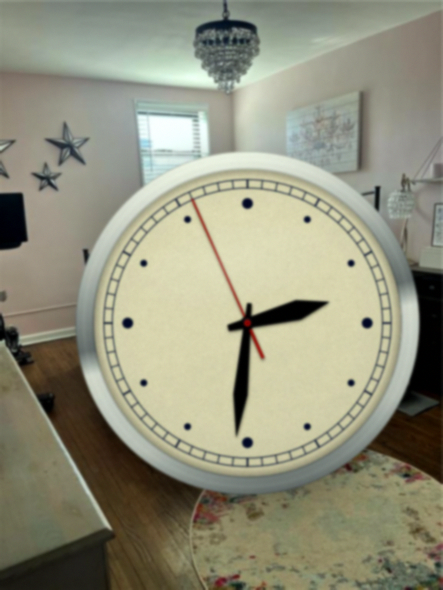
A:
h=2 m=30 s=56
